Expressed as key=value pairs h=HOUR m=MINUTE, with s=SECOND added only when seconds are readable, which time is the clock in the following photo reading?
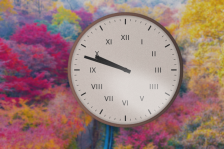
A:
h=9 m=48
